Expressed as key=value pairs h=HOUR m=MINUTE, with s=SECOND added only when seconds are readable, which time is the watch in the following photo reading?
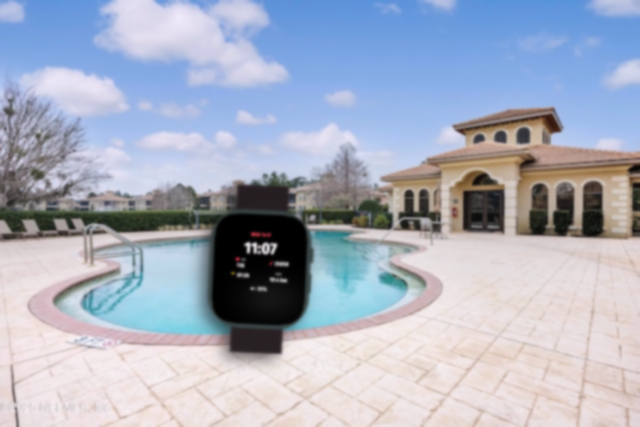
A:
h=11 m=7
